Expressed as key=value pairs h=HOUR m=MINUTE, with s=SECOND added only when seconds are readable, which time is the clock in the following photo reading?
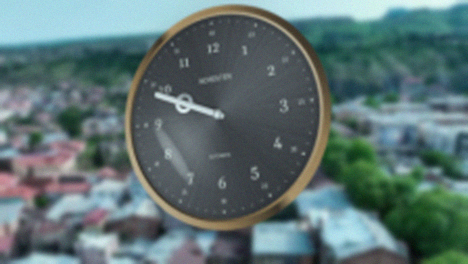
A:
h=9 m=49
